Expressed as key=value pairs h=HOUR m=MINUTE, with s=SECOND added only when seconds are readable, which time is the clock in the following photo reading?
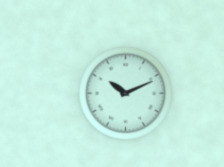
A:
h=10 m=11
